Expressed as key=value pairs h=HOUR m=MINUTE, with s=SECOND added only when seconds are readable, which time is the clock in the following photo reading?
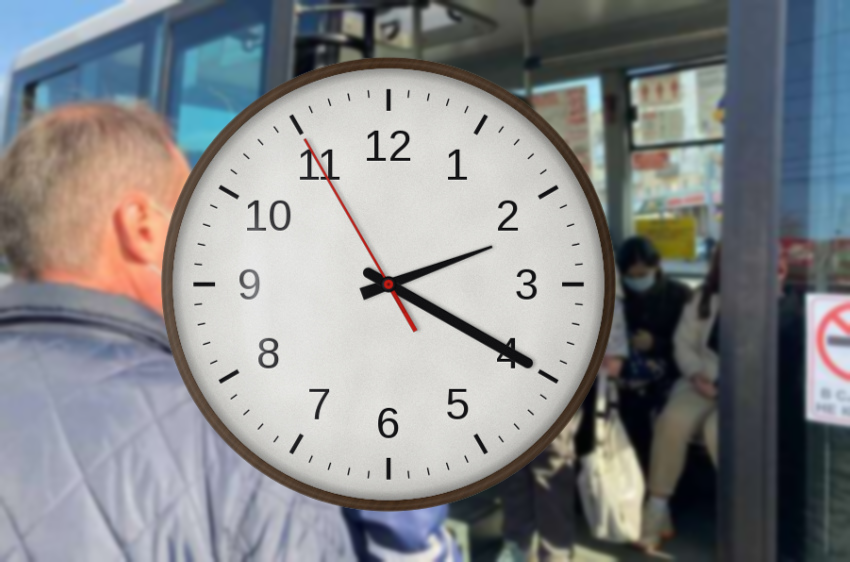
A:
h=2 m=19 s=55
